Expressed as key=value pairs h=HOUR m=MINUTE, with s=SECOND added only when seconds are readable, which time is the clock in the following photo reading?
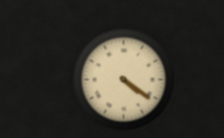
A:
h=4 m=21
